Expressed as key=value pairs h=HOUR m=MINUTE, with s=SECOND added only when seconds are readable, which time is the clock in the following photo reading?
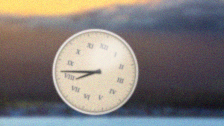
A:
h=7 m=42
